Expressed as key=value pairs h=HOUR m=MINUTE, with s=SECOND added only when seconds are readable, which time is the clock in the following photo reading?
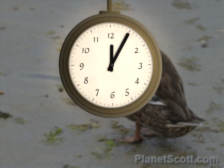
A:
h=12 m=5
